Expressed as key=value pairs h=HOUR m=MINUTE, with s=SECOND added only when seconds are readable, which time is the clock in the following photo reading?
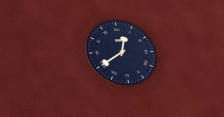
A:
h=12 m=40
